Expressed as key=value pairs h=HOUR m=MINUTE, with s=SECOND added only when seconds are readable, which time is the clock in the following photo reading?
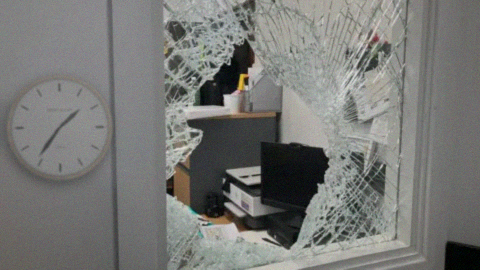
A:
h=1 m=36
